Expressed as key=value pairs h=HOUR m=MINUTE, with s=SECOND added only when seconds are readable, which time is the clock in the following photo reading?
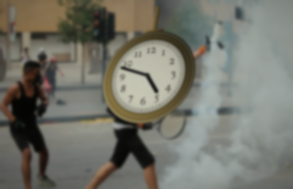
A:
h=4 m=48
